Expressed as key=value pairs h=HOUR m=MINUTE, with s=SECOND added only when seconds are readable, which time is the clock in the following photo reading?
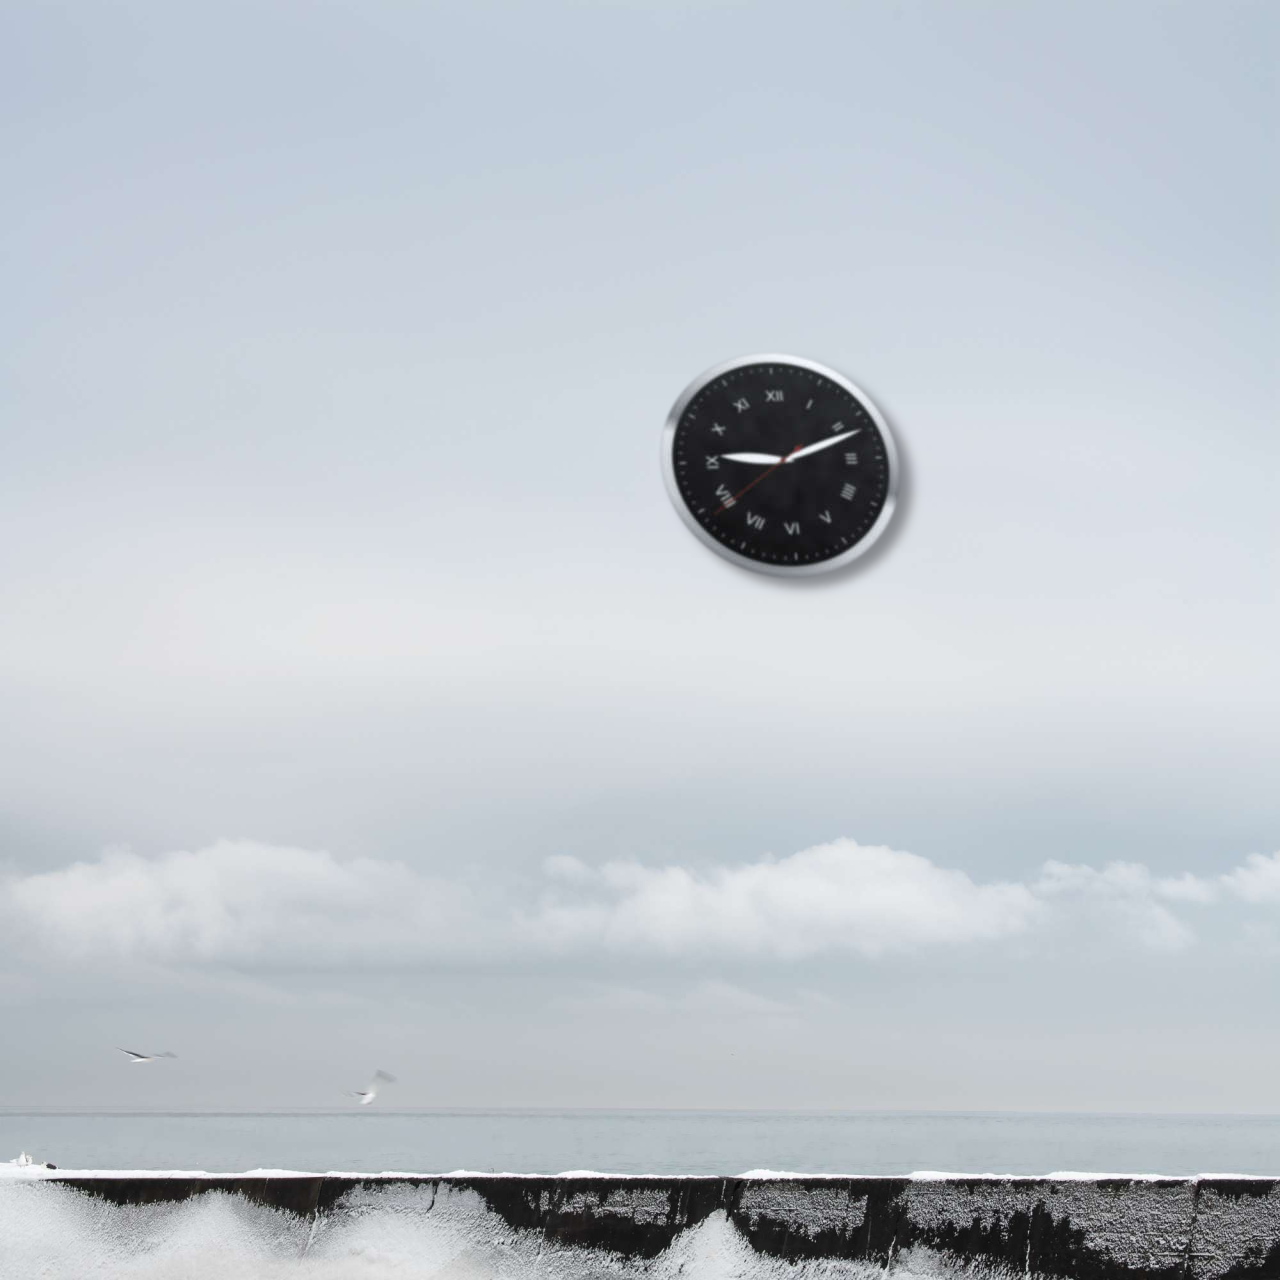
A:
h=9 m=11 s=39
